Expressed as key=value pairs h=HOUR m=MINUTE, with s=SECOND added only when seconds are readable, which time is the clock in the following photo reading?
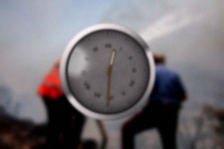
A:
h=12 m=31
